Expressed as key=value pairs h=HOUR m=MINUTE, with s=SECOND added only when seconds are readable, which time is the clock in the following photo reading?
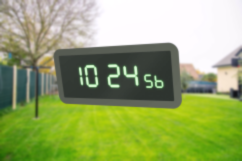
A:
h=10 m=24 s=56
